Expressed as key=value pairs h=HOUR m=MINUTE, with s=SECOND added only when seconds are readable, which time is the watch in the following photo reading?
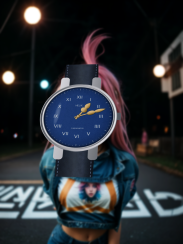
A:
h=1 m=12
